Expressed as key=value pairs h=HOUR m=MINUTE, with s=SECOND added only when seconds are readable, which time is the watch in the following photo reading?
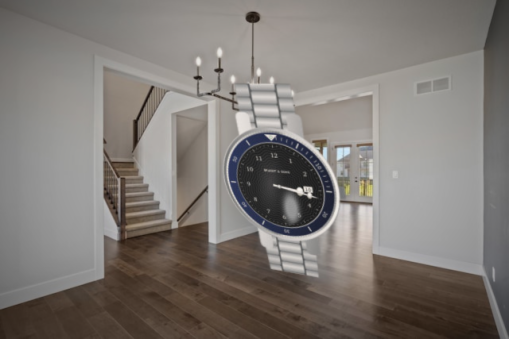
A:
h=3 m=17
